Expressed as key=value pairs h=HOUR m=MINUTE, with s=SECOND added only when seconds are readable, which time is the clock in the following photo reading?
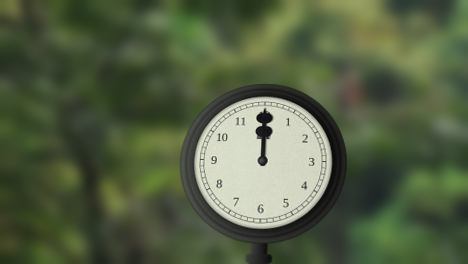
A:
h=12 m=0
